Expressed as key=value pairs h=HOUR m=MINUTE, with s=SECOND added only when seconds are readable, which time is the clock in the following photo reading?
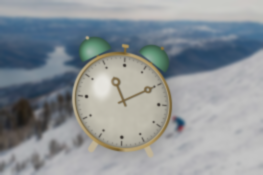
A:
h=11 m=10
